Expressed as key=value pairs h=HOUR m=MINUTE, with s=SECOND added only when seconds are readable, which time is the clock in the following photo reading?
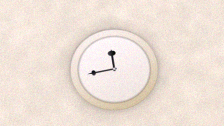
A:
h=11 m=43
